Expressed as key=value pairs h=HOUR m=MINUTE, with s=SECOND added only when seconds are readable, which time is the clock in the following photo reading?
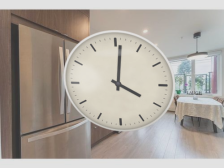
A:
h=4 m=1
